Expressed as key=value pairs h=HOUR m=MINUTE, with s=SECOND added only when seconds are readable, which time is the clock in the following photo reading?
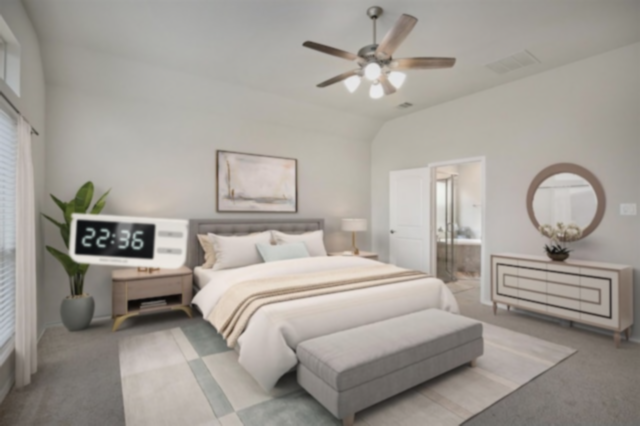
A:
h=22 m=36
